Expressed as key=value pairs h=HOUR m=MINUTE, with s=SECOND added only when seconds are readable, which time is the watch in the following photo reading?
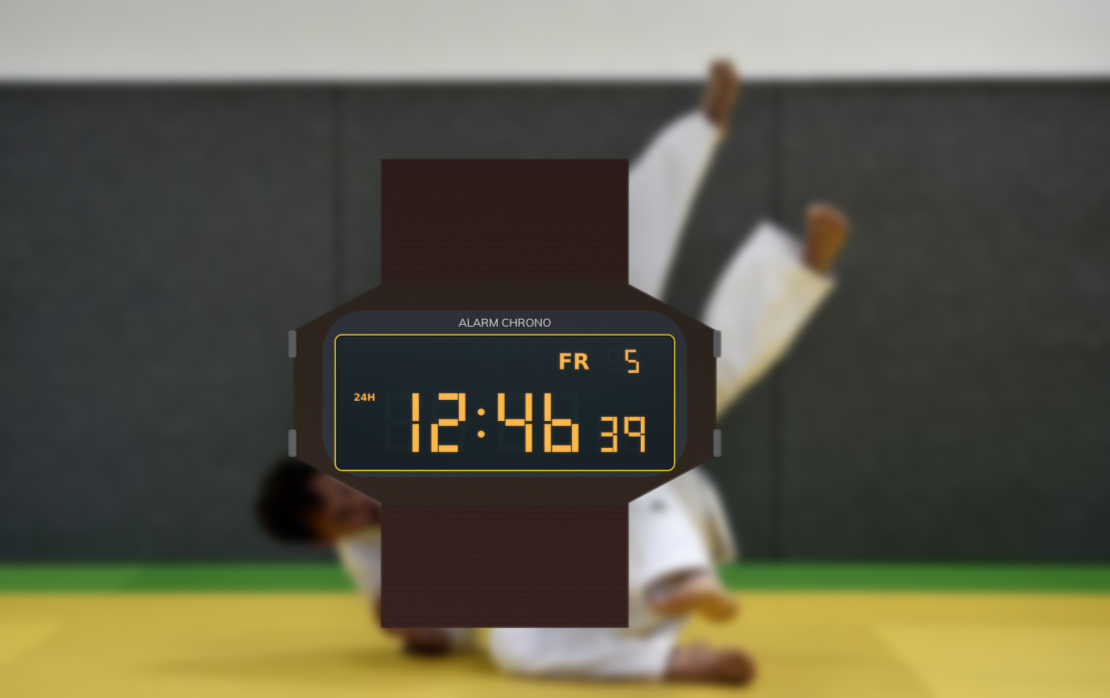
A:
h=12 m=46 s=39
